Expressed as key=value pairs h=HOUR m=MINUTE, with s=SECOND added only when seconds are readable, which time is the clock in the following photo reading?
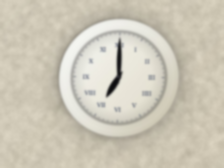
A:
h=7 m=0
